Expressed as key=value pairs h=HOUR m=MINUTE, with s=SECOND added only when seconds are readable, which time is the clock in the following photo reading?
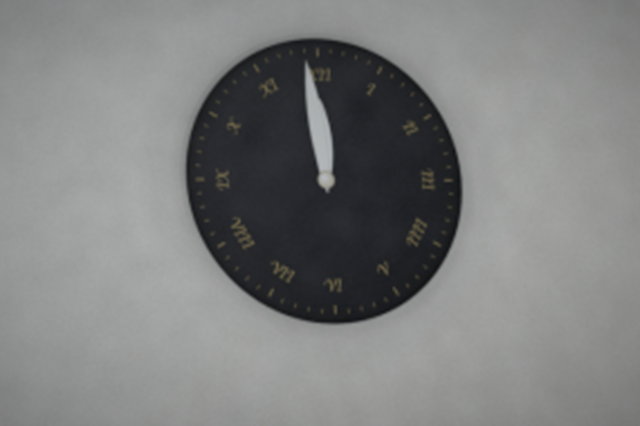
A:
h=11 m=59
